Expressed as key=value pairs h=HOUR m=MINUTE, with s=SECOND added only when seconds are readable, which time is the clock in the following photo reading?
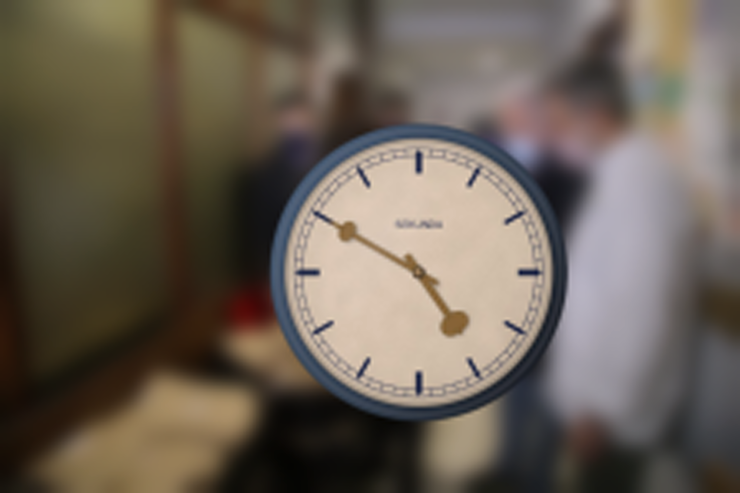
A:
h=4 m=50
